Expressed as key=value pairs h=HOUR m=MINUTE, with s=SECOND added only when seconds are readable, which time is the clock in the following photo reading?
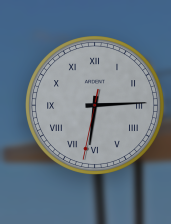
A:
h=6 m=14 s=32
